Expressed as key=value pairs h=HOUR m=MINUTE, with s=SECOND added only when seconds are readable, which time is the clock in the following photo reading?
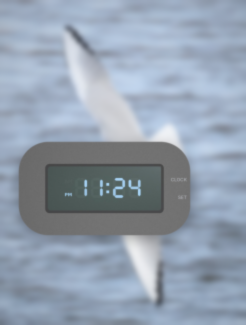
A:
h=11 m=24
